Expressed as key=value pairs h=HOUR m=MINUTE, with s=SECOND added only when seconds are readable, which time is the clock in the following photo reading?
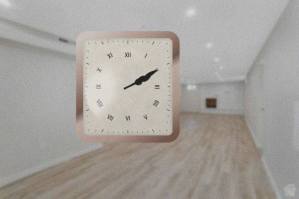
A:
h=2 m=10
